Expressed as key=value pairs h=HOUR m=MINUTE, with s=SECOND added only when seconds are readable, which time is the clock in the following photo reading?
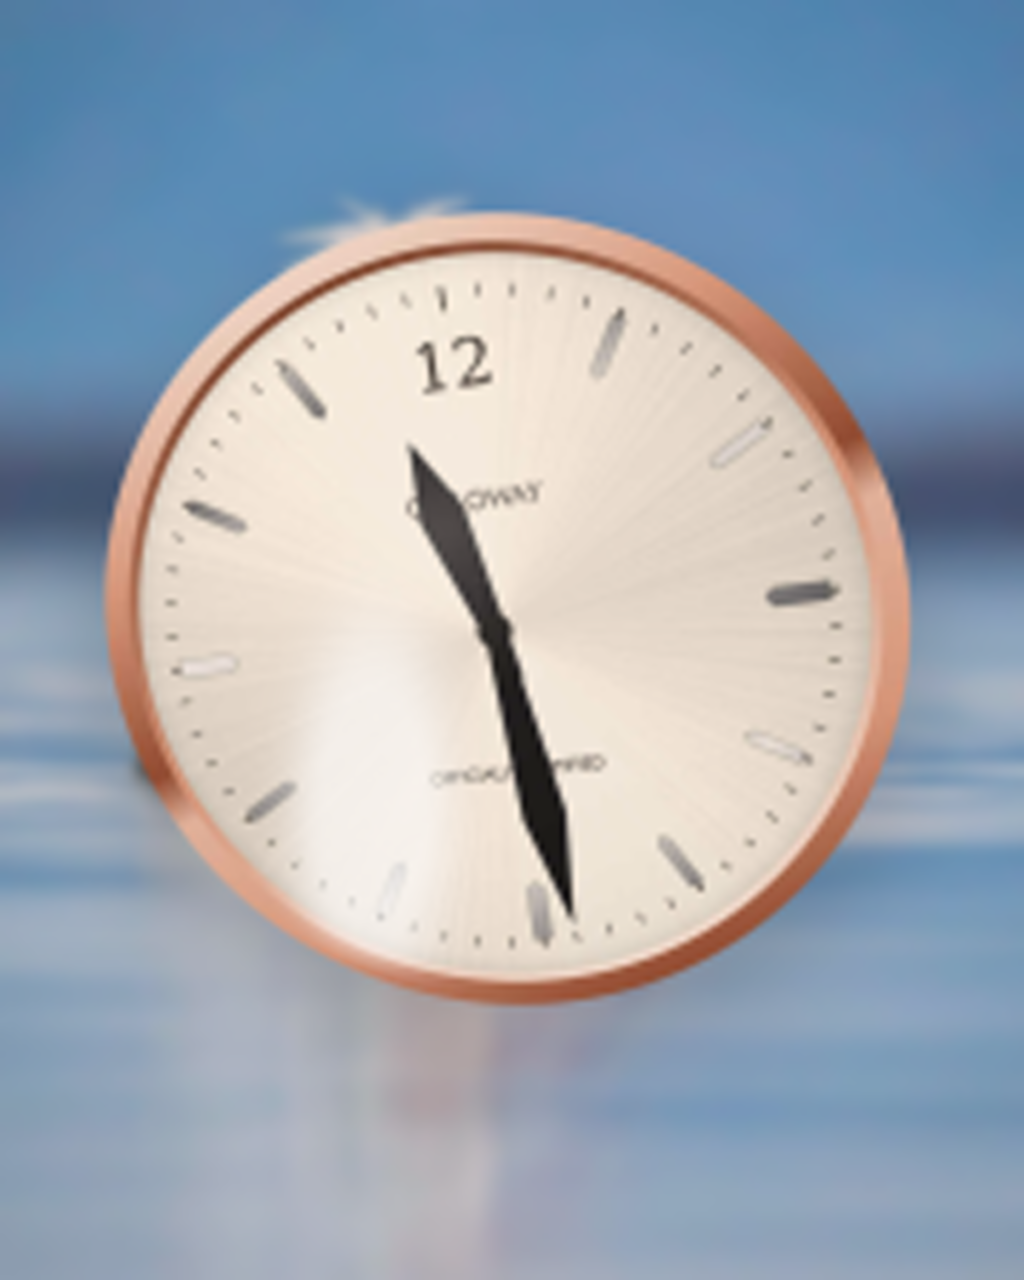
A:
h=11 m=29
